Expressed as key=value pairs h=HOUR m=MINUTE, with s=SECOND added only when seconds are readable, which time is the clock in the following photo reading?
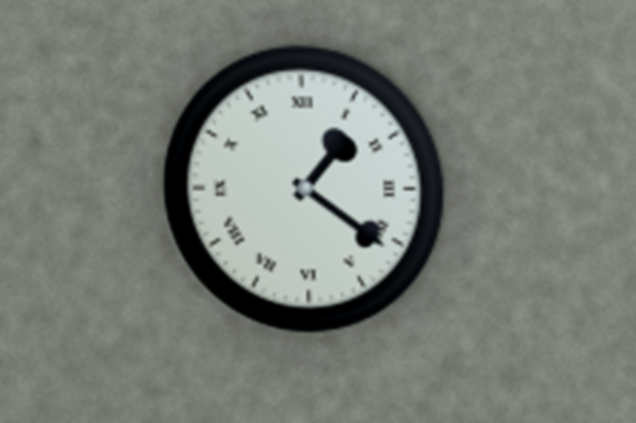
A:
h=1 m=21
